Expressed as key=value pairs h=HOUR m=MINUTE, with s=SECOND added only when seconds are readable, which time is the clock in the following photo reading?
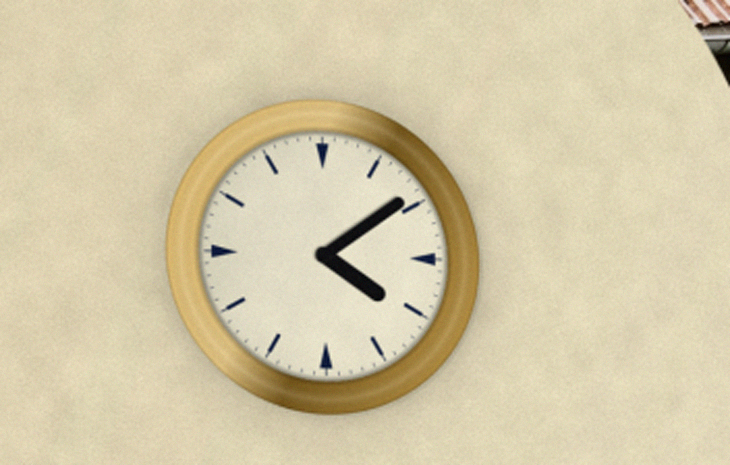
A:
h=4 m=9
